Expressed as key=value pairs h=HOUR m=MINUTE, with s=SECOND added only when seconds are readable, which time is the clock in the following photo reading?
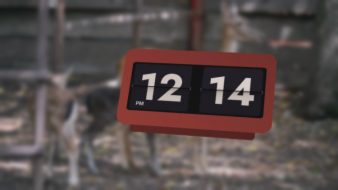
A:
h=12 m=14
